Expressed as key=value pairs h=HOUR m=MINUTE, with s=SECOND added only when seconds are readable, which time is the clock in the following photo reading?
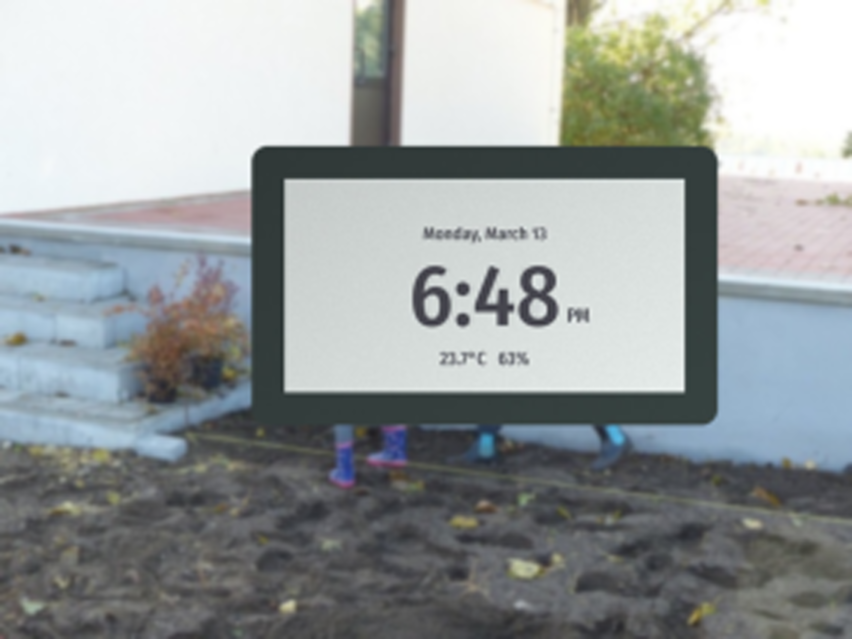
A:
h=6 m=48
